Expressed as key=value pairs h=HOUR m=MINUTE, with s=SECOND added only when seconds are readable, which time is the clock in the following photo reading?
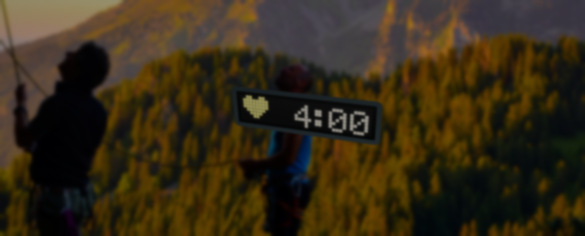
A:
h=4 m=0
